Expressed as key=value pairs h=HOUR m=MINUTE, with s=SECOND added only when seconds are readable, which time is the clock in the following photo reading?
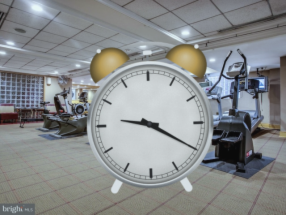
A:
h=9 m=20
